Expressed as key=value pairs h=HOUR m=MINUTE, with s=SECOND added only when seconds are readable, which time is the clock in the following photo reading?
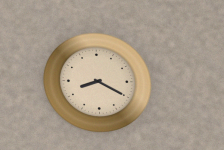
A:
h=8 m=20
